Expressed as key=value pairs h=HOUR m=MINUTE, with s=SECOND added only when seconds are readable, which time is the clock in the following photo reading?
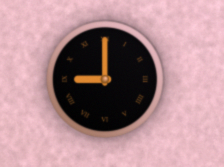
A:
h=9 m=0
